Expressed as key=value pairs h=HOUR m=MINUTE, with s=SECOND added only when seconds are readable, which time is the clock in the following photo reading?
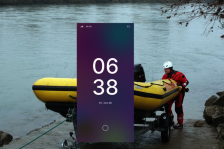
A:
h=6 m=38
